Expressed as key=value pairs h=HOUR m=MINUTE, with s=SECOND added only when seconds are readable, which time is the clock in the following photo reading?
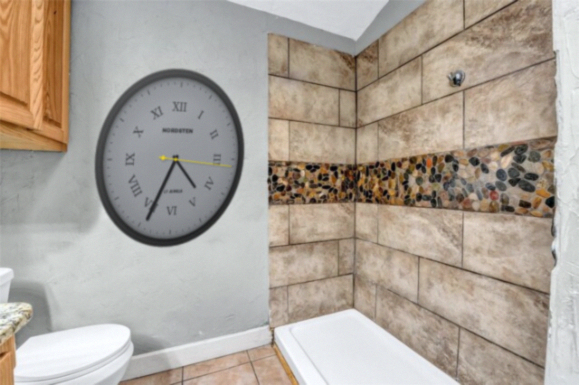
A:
h=4 m=34 s=16
